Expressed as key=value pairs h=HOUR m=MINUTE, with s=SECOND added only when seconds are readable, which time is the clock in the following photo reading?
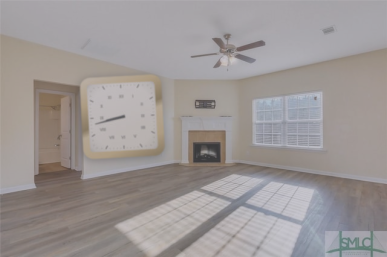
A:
h=8 m=43
